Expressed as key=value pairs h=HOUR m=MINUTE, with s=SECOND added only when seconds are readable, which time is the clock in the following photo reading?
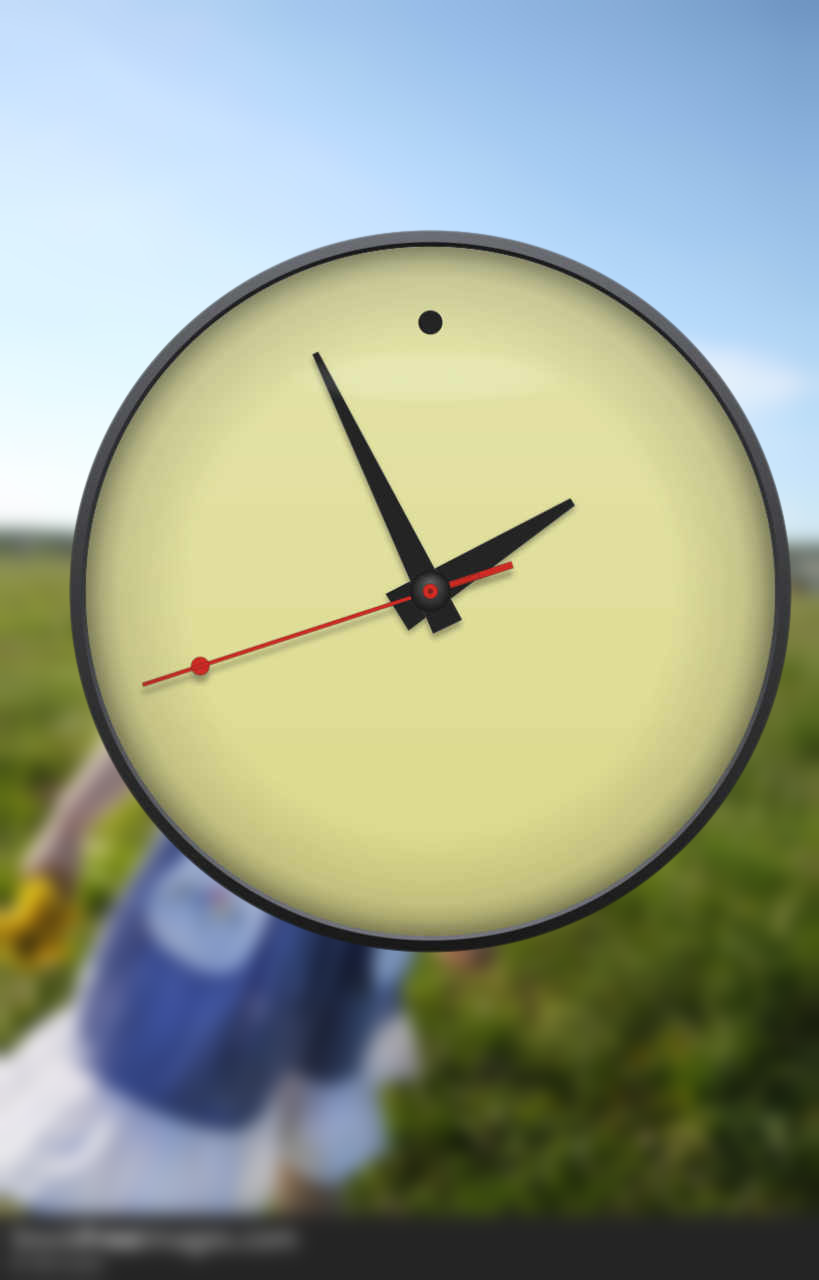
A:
h=1 m=55 s=42
